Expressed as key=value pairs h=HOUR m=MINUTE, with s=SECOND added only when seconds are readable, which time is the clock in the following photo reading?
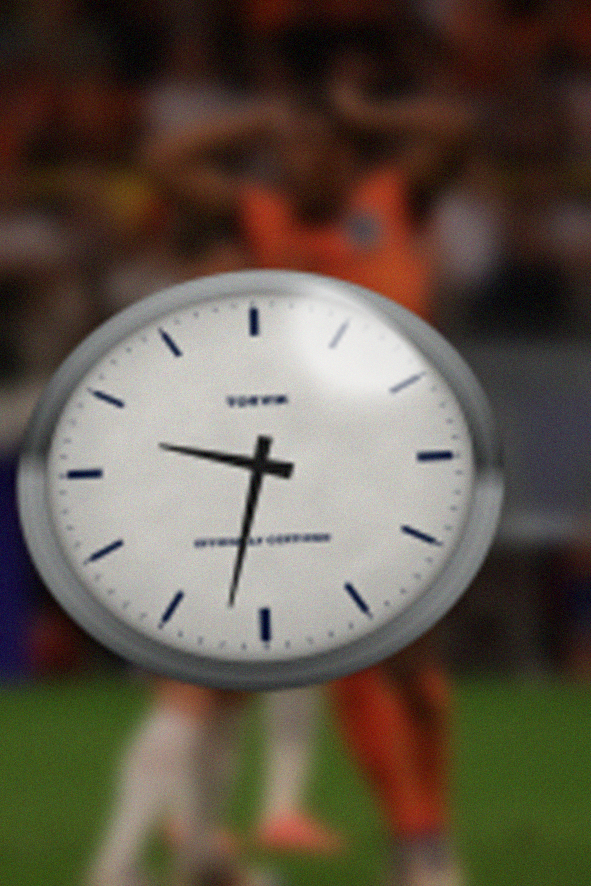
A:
h=9 m=32
